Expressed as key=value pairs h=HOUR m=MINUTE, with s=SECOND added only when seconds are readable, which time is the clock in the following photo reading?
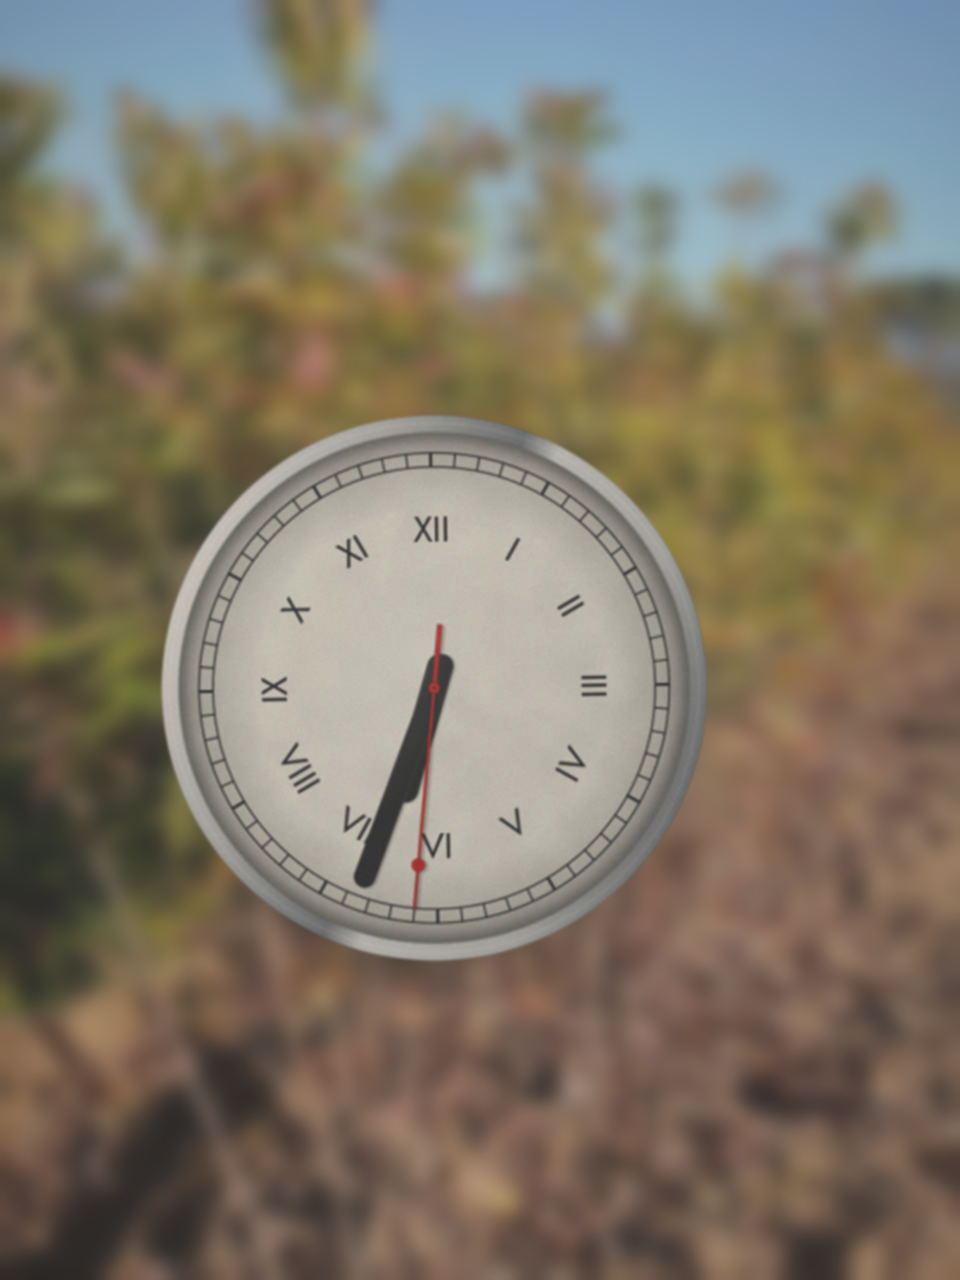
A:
h=6 m=33 s=31
